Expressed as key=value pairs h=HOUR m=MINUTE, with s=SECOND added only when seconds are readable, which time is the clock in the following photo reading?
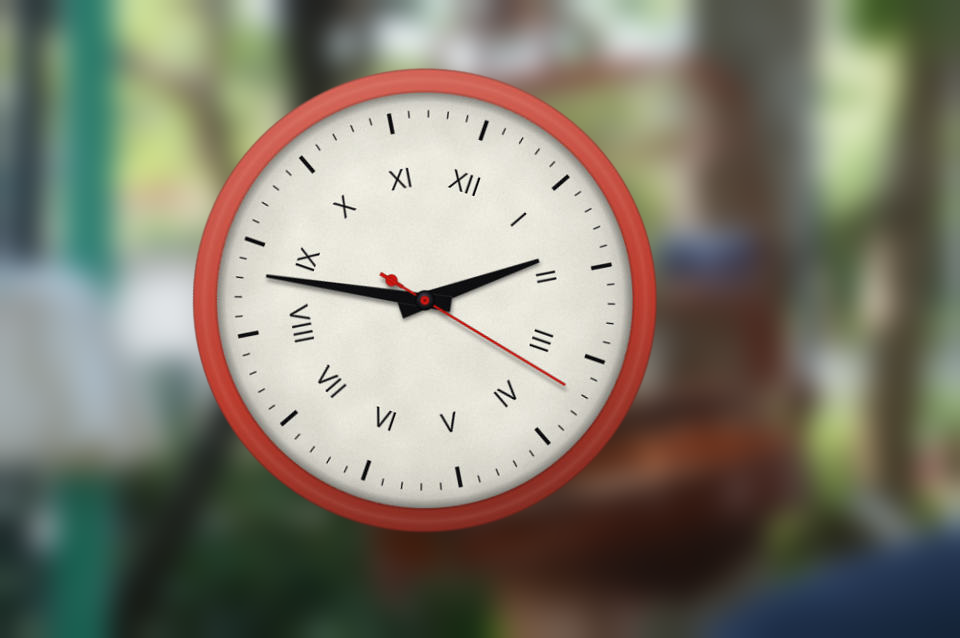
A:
h=1 m=43 s=17
